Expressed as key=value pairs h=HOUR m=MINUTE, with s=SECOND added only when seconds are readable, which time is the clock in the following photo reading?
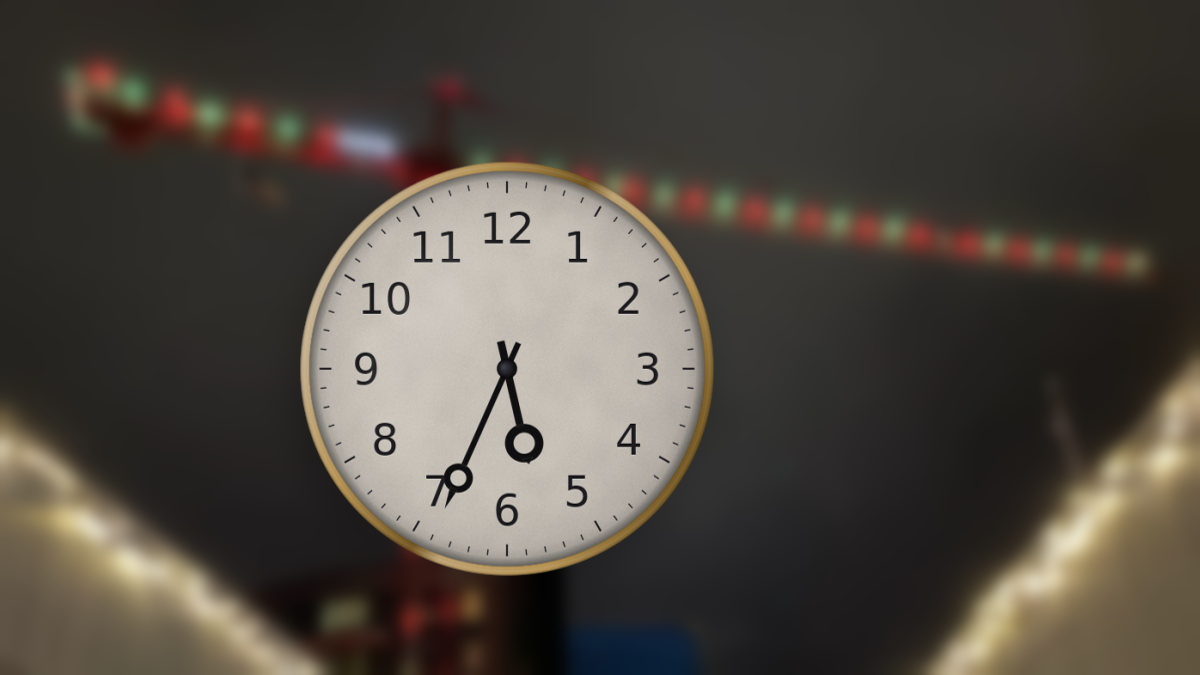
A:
h=5 m=34
